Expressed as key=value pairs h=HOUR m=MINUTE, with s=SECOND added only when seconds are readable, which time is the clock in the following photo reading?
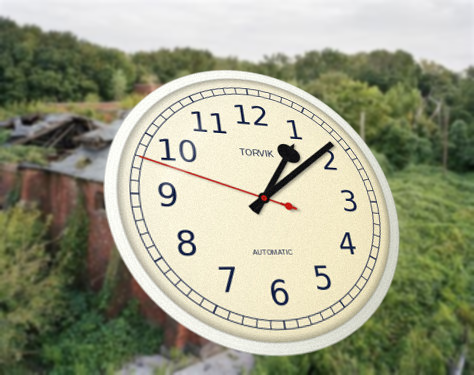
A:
h=1 m=8 s=48
